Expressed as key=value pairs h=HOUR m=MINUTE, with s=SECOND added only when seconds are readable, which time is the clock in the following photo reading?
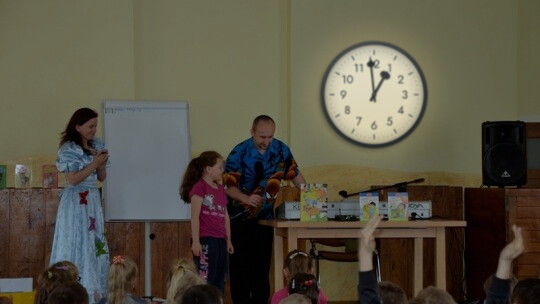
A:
h=12 m=59
